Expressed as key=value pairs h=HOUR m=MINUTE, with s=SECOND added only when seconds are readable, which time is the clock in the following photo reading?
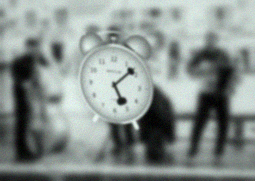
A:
h=5 m=8
